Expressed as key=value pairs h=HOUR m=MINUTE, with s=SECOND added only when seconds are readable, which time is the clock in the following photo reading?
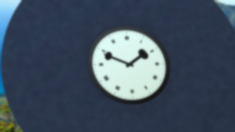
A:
h=1 m=49
